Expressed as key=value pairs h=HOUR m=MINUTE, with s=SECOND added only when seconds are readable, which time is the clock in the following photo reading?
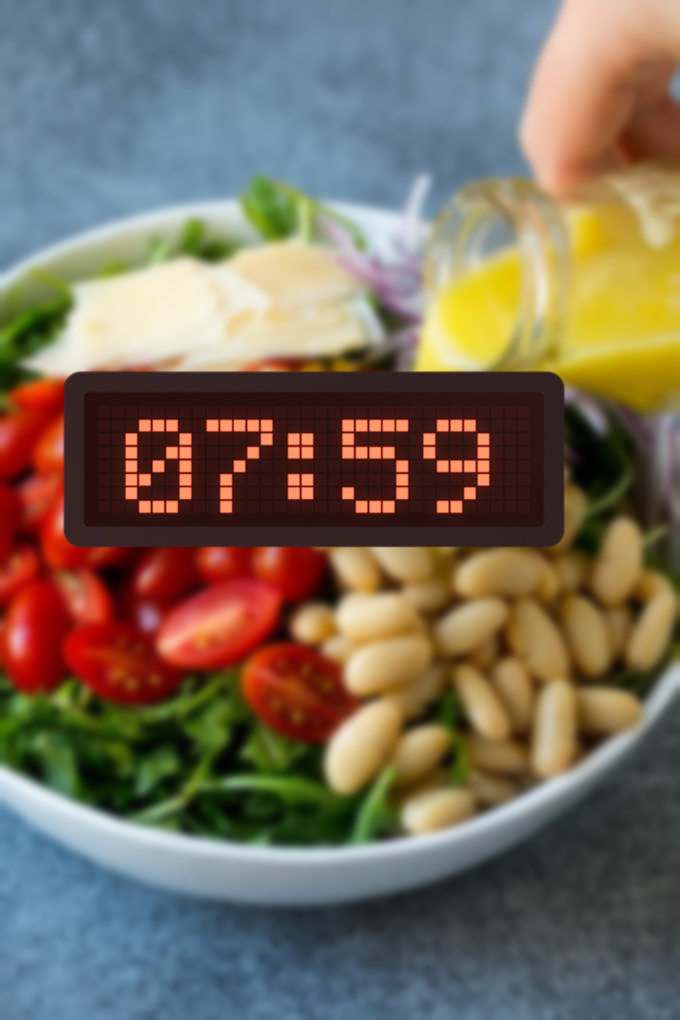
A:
h=7 m=59
